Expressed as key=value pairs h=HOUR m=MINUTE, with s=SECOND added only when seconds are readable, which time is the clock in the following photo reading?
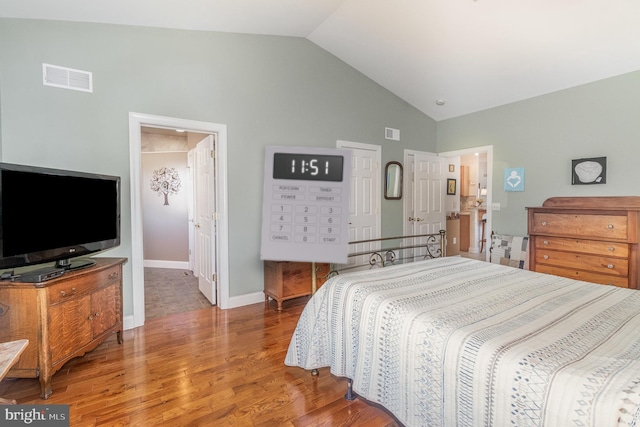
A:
h=11 m=51
